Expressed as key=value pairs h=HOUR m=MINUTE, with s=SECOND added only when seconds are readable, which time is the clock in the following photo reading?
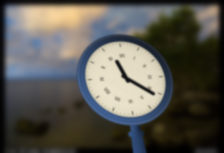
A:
h=11 m=21
